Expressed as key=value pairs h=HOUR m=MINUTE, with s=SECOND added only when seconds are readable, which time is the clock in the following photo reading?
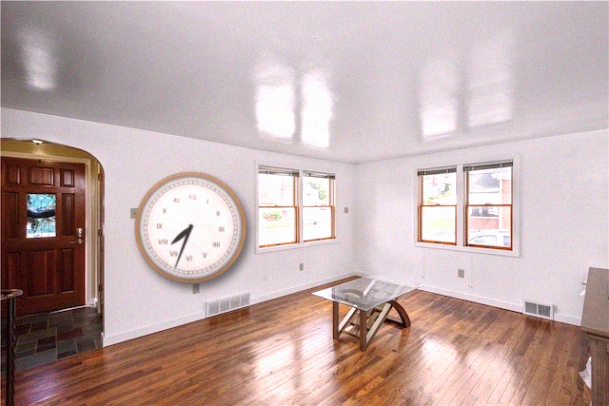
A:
h=7 m=33
